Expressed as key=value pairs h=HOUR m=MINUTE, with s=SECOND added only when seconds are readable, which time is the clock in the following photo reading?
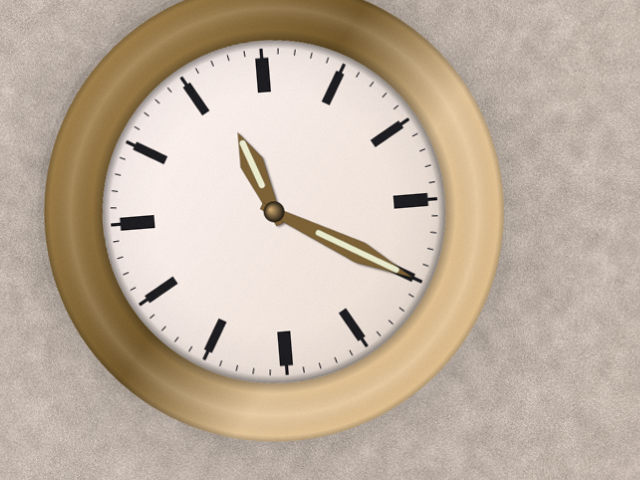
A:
h=11 m=20
